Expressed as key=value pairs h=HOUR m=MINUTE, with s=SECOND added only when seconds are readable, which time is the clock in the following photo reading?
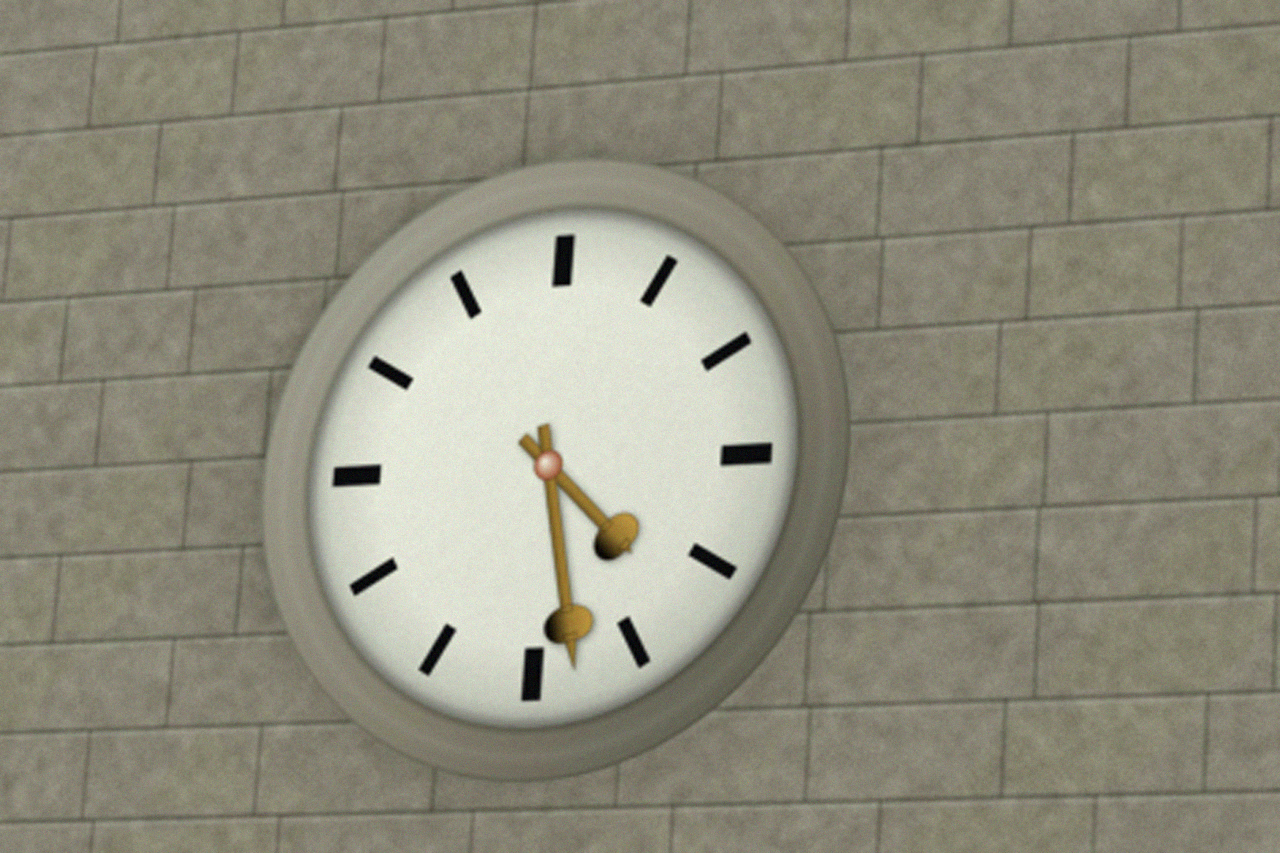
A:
h=4 m=28
